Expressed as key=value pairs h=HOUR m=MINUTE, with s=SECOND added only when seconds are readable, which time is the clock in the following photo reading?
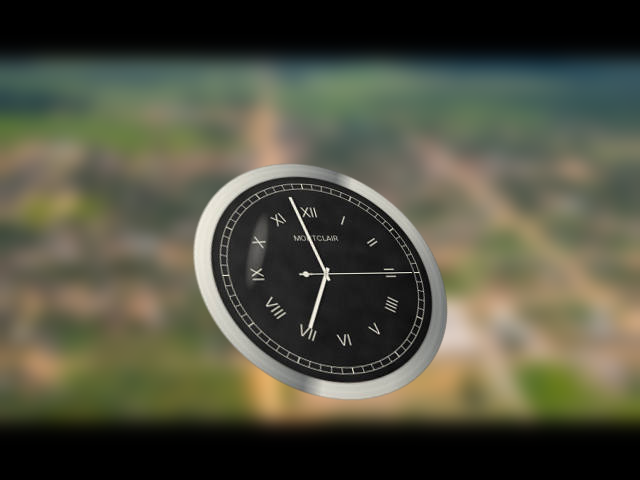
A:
h=6 m=58 s=15
